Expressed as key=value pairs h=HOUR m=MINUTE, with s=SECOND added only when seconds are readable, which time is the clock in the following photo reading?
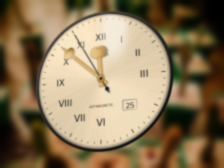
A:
h=11 m=51 s=55
